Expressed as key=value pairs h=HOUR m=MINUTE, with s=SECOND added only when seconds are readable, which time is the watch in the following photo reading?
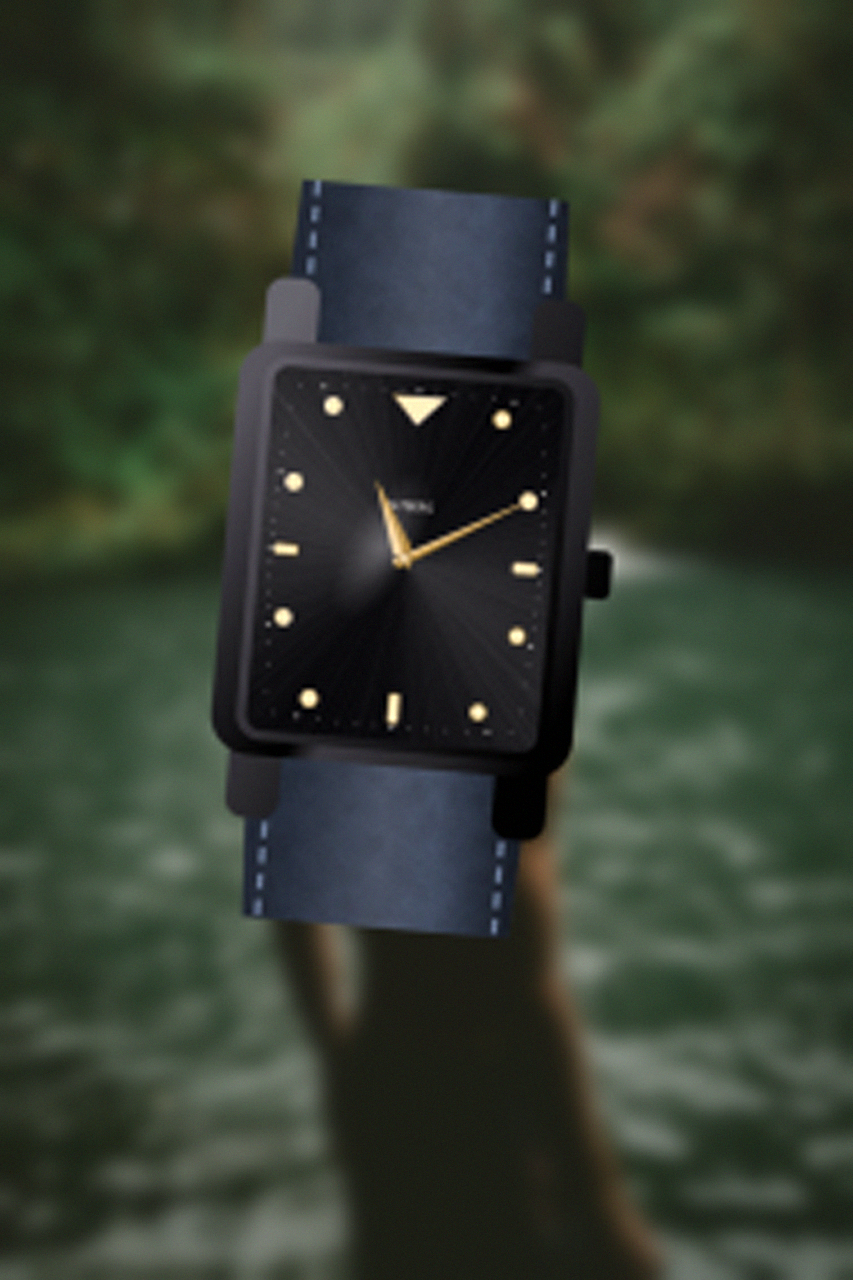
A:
h=11 m=10
